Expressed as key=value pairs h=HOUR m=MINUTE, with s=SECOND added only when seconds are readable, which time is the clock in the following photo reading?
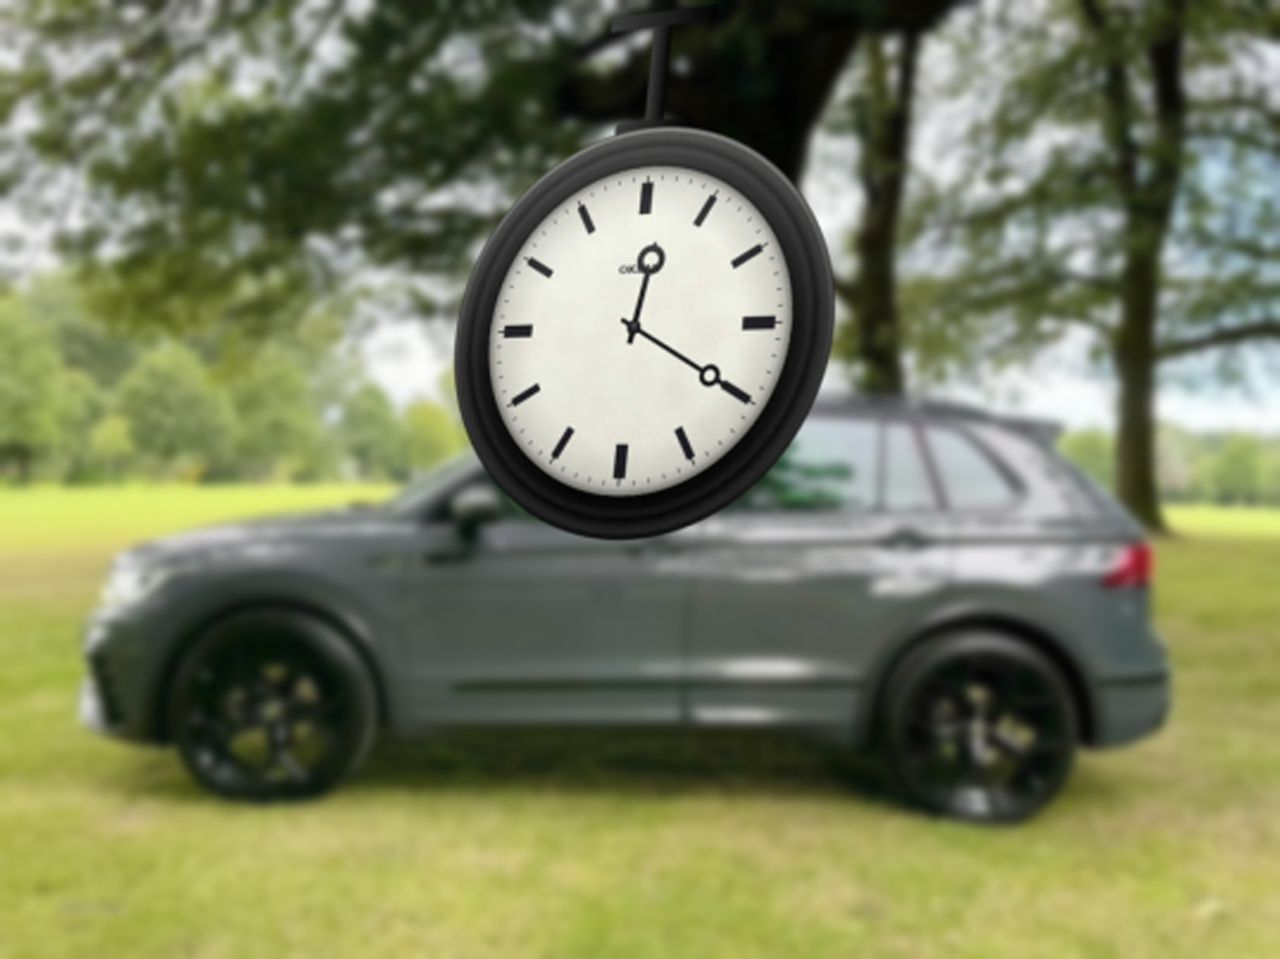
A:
h=12 m=20
